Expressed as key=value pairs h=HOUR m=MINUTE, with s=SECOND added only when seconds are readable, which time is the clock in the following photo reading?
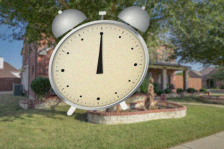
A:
h=12 m=0
